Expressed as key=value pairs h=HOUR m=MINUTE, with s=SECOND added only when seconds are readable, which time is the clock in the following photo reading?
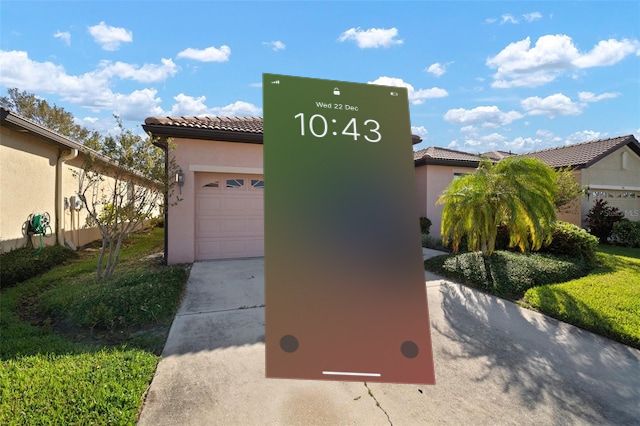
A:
h=10 m=43
